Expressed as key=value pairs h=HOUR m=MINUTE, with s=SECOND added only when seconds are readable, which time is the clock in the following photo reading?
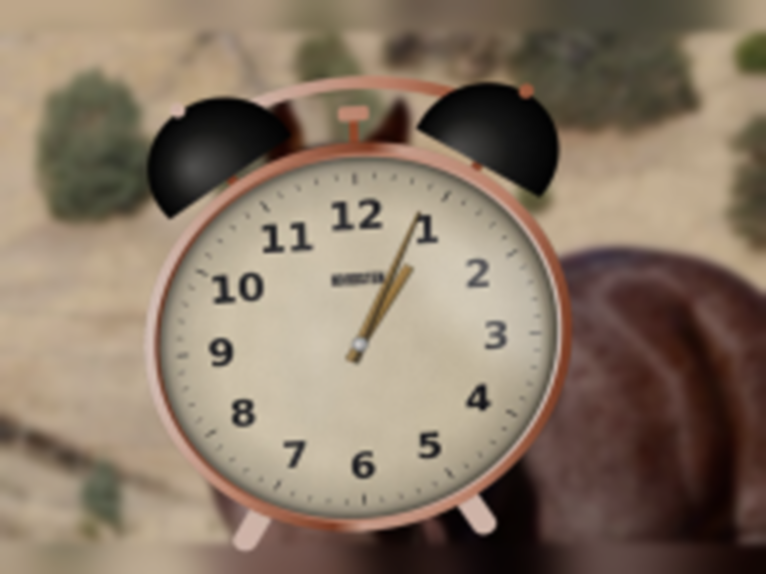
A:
h=1 m=4
